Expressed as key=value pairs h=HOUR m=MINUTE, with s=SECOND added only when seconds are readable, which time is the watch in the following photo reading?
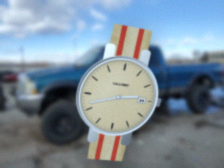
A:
h=2 m=42
